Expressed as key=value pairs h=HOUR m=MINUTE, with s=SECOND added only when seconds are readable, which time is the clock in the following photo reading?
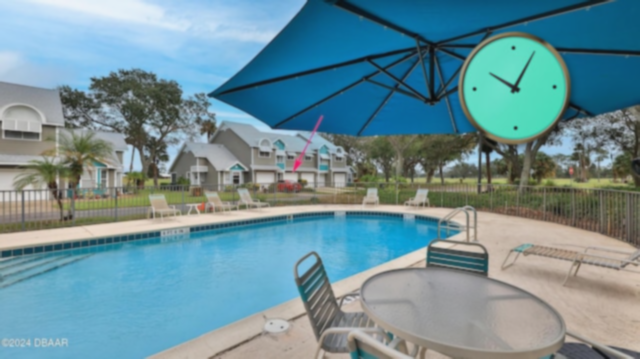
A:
h=10 m=5
